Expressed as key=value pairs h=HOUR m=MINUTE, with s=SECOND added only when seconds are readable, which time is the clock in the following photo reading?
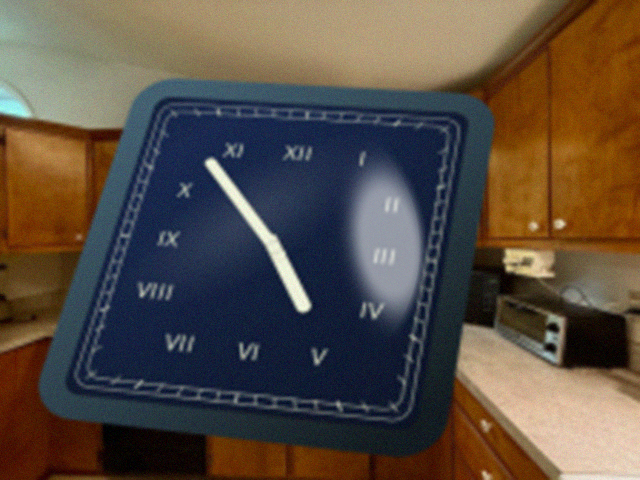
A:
h=4 m=53
